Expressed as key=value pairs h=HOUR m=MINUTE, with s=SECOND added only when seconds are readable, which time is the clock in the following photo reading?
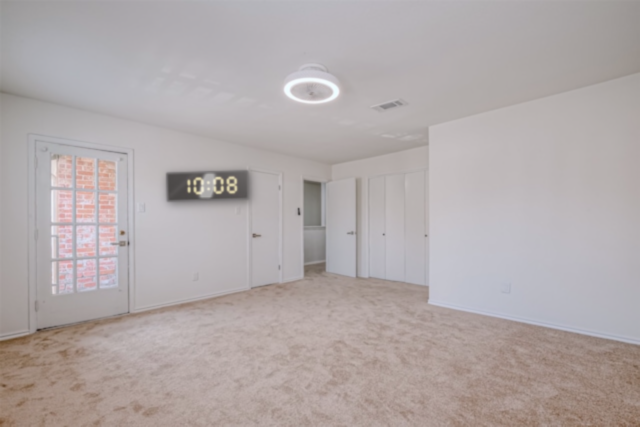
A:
h=10 m=8
